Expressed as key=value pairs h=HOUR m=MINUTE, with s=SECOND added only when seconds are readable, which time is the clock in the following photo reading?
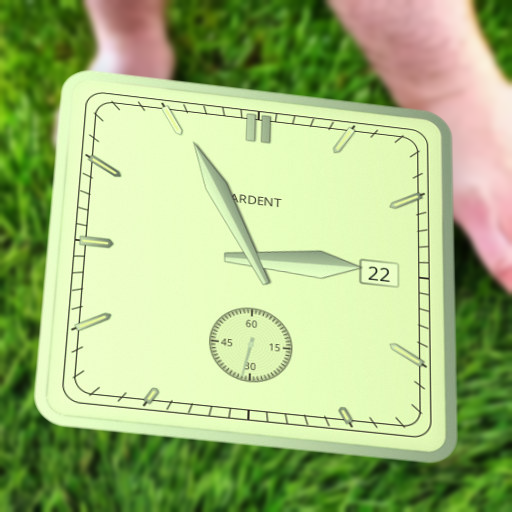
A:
h=2 m=55 s=32
